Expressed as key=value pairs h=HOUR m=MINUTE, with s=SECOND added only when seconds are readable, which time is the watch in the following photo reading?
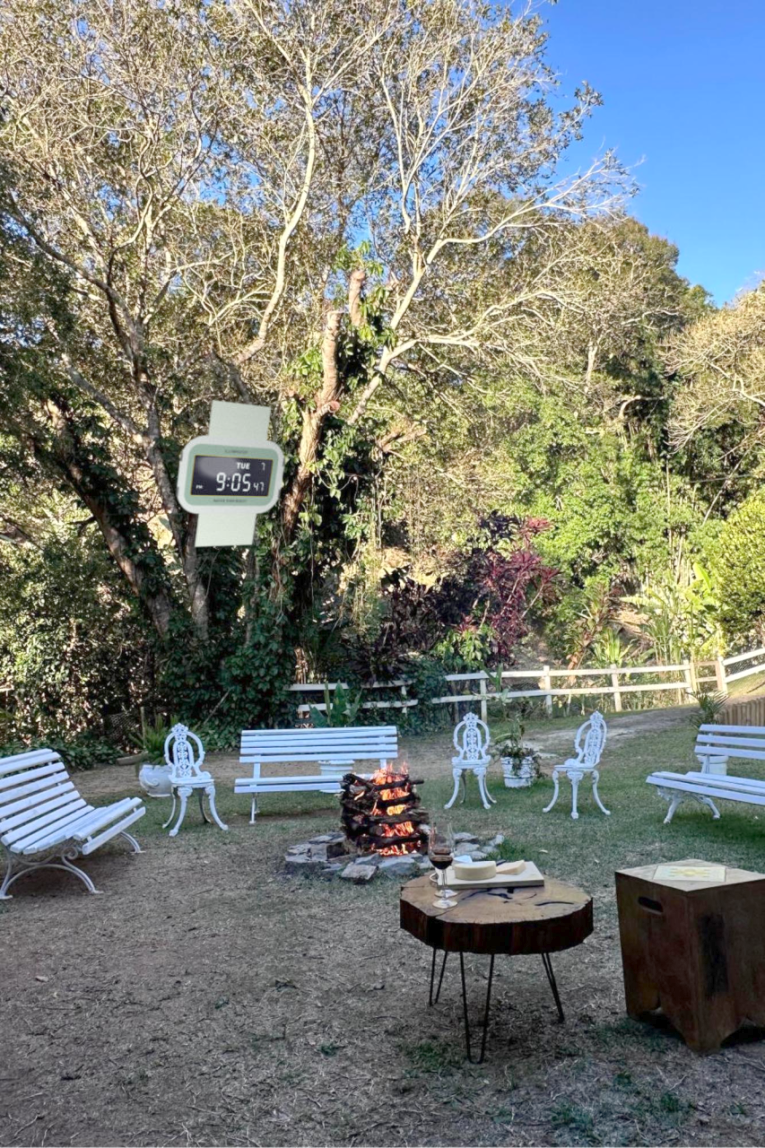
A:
h=9 m=5
